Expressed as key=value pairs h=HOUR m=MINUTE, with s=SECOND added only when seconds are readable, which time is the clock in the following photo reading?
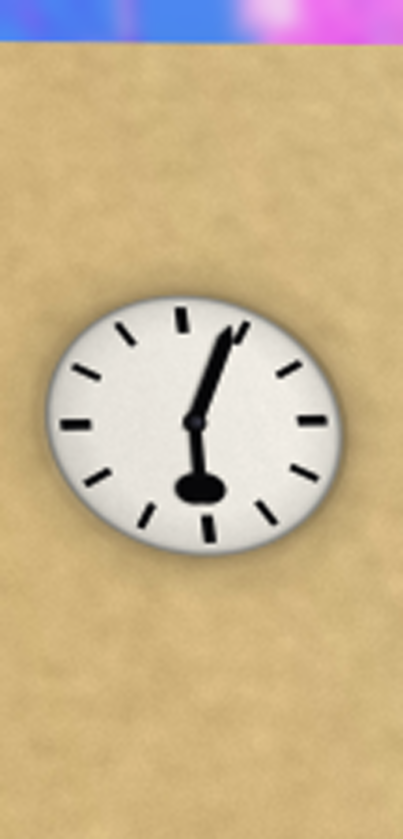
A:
h=6 m=4
